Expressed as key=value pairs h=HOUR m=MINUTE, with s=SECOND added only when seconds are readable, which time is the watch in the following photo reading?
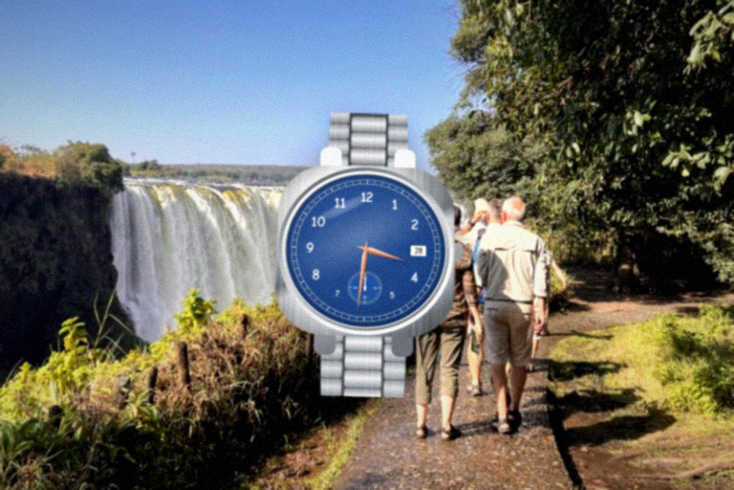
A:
h=3 m=31
